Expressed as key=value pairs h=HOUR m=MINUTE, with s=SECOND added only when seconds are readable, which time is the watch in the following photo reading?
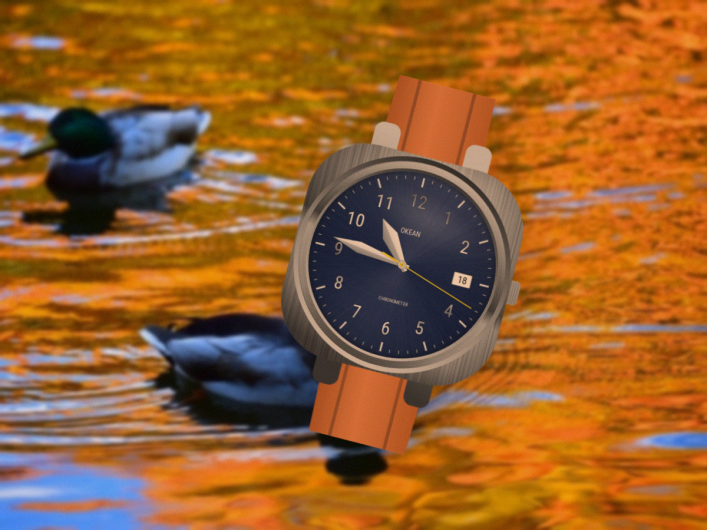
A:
h=10 m=46 s=18
